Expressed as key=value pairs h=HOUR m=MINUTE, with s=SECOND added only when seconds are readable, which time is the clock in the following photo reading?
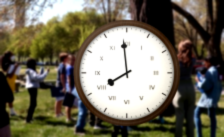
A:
h=7 m=59
